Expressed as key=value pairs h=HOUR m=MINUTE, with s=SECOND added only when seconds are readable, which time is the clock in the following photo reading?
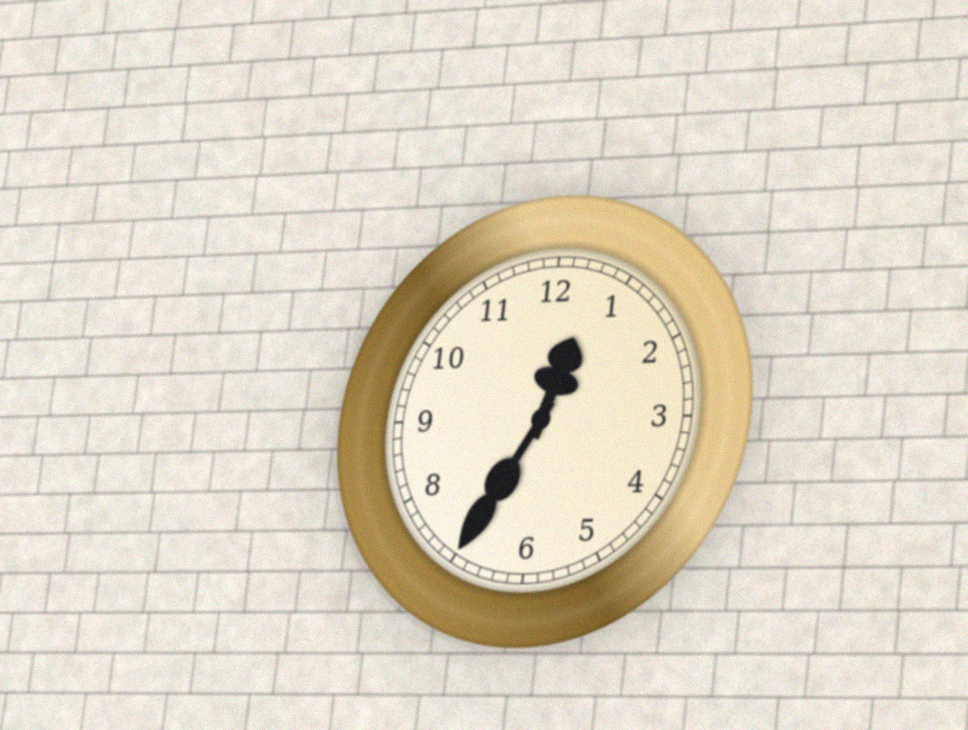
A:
h=12 m=35
